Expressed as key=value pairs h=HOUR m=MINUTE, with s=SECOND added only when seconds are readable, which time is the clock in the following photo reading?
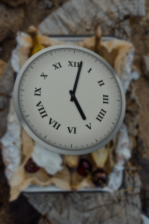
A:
h=5 m=2
